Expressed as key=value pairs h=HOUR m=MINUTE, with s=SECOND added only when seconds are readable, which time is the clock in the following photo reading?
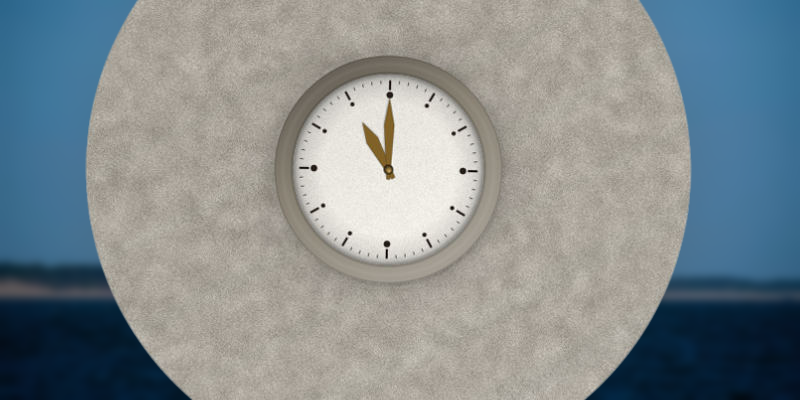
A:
h=11 m=0
